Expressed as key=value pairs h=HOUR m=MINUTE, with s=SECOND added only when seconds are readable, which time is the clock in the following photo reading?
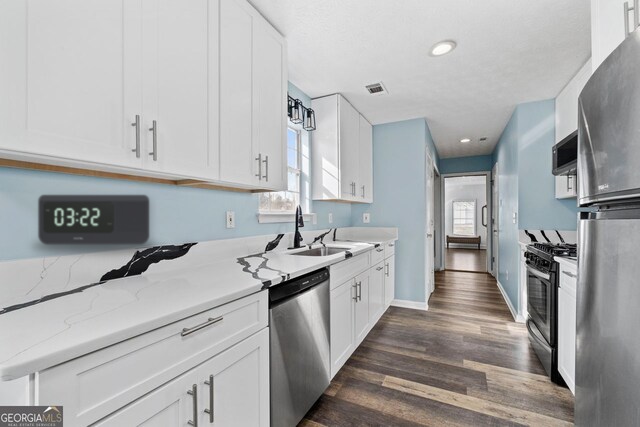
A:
h=3 m=22
